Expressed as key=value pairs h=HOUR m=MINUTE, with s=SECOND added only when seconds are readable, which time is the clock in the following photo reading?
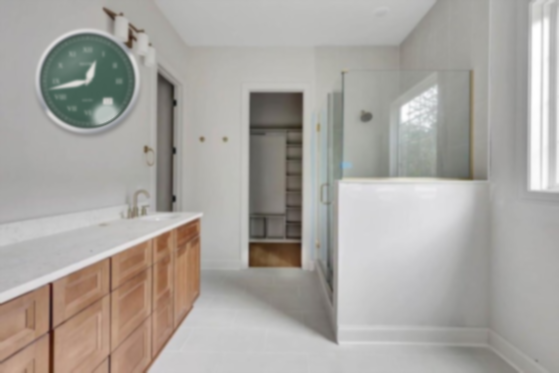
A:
h=12 m=43
